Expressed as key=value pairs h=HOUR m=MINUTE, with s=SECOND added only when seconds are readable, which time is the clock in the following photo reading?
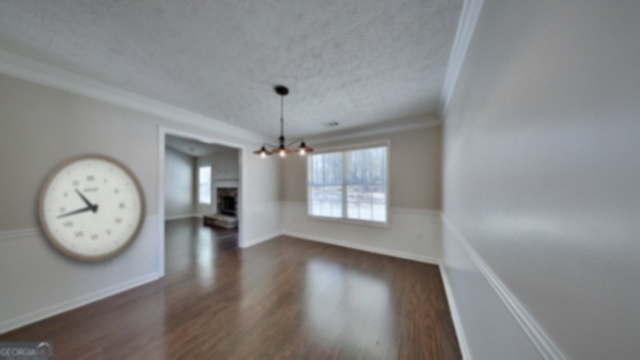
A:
h=10 m=43
